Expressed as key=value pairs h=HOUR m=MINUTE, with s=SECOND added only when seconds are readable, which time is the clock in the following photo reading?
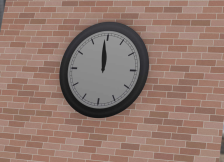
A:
h=11 m=59
